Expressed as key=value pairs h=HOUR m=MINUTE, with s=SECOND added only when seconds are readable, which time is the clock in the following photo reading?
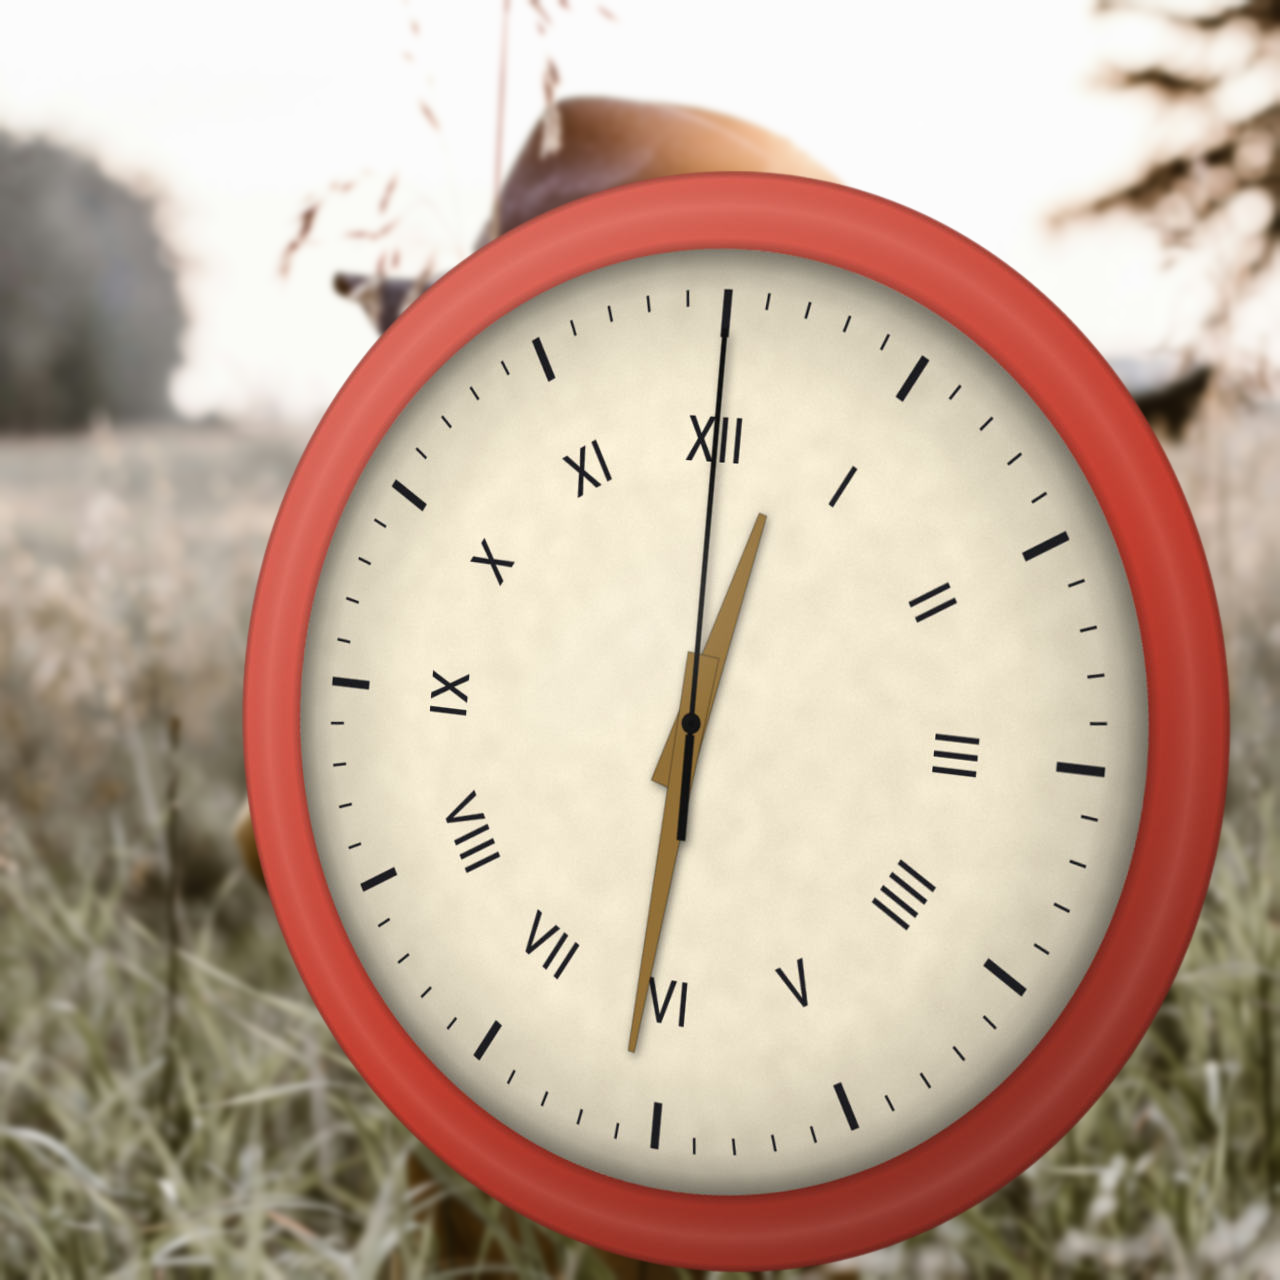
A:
h=12 m=31 s=0
